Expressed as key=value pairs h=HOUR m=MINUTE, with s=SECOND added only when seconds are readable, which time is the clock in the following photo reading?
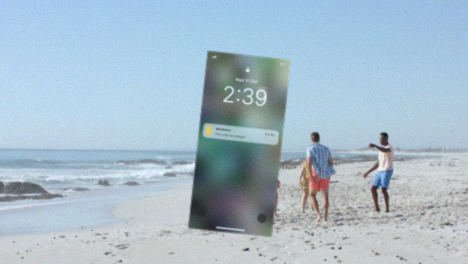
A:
h=2 m=39
